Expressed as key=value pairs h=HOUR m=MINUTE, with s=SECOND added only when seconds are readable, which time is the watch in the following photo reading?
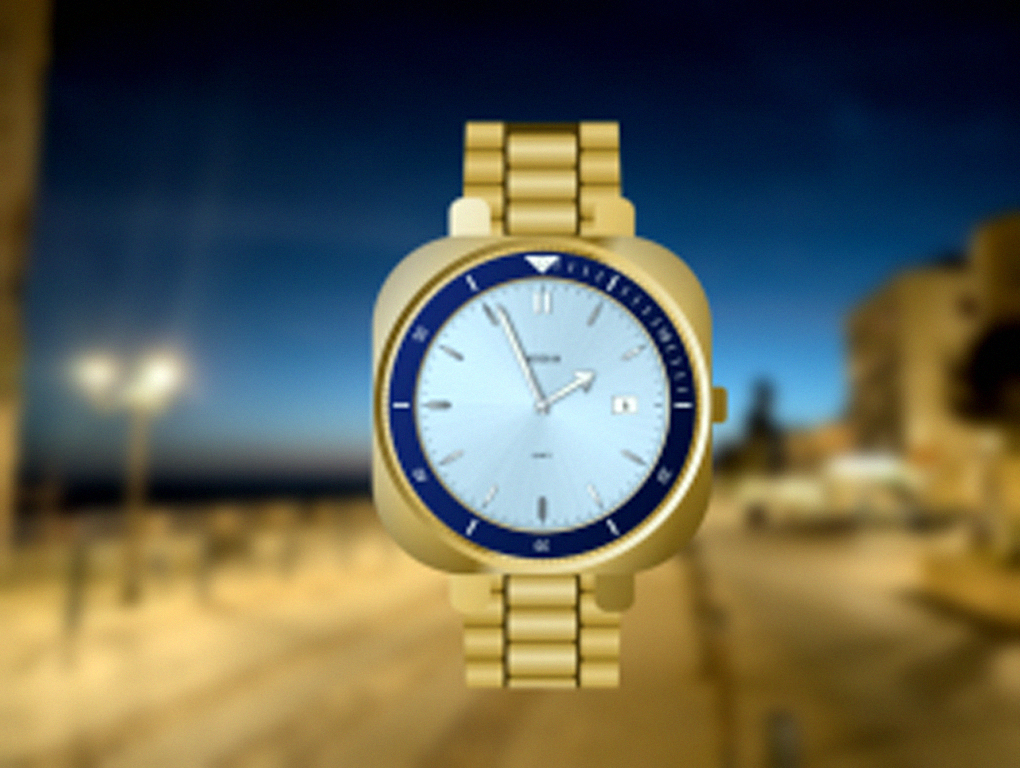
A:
h=1 m=56
